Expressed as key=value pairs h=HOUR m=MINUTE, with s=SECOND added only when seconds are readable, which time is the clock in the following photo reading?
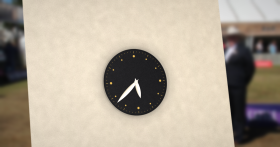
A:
h=5 m=38
